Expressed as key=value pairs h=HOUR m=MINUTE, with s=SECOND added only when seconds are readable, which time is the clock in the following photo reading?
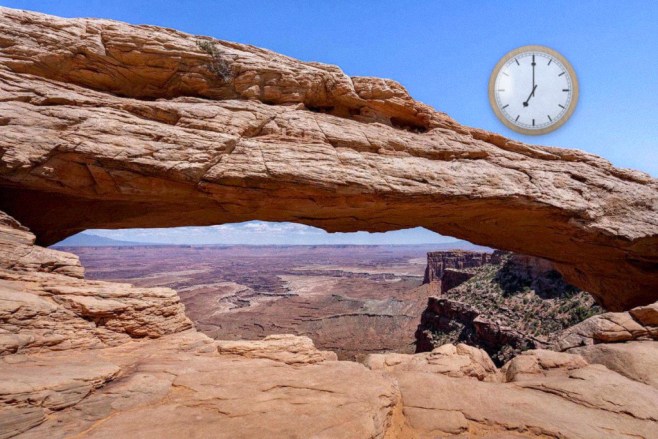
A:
h=7 m=0
